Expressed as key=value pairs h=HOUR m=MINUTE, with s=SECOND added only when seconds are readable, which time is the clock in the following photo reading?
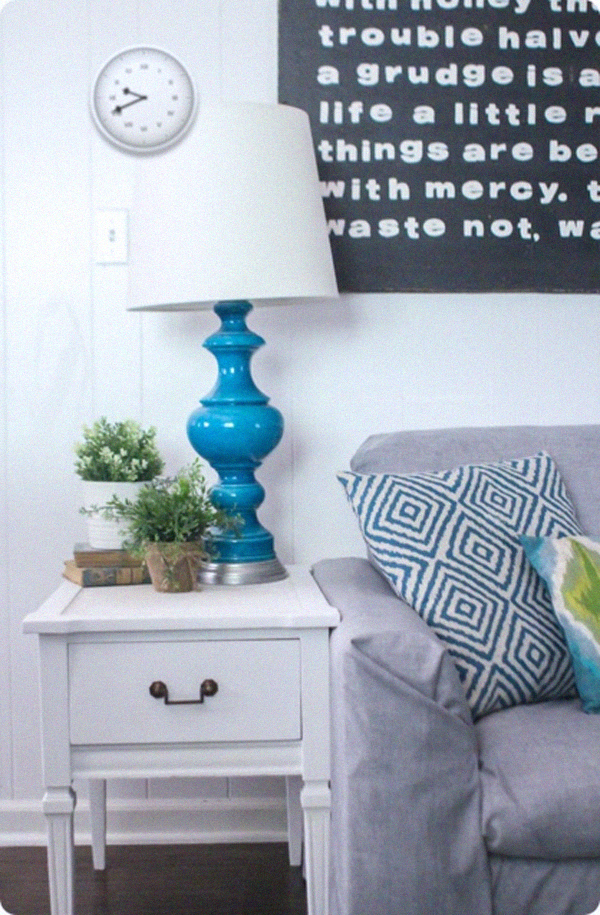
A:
h=9 m=41
